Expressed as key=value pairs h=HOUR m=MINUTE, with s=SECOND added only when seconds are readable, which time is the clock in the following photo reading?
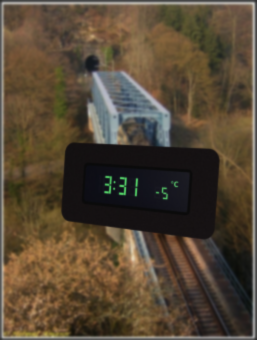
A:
h=3 m=31
